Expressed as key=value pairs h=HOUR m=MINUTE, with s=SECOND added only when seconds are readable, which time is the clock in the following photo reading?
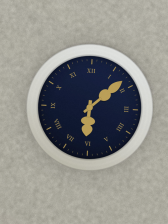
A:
h=6 m=8
